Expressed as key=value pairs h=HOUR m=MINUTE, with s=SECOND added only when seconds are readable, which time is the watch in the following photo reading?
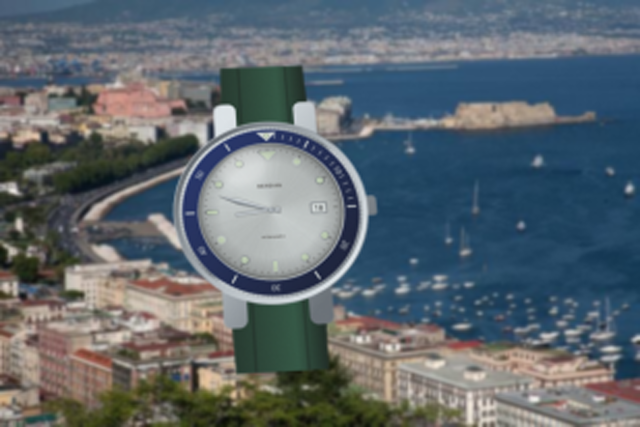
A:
h=8 m=48
